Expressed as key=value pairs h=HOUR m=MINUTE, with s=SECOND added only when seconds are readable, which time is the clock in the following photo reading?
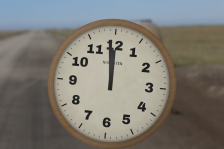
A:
h=11 m=59
